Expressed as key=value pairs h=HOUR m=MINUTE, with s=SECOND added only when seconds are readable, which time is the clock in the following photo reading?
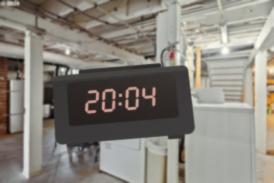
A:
h=20 m=4
